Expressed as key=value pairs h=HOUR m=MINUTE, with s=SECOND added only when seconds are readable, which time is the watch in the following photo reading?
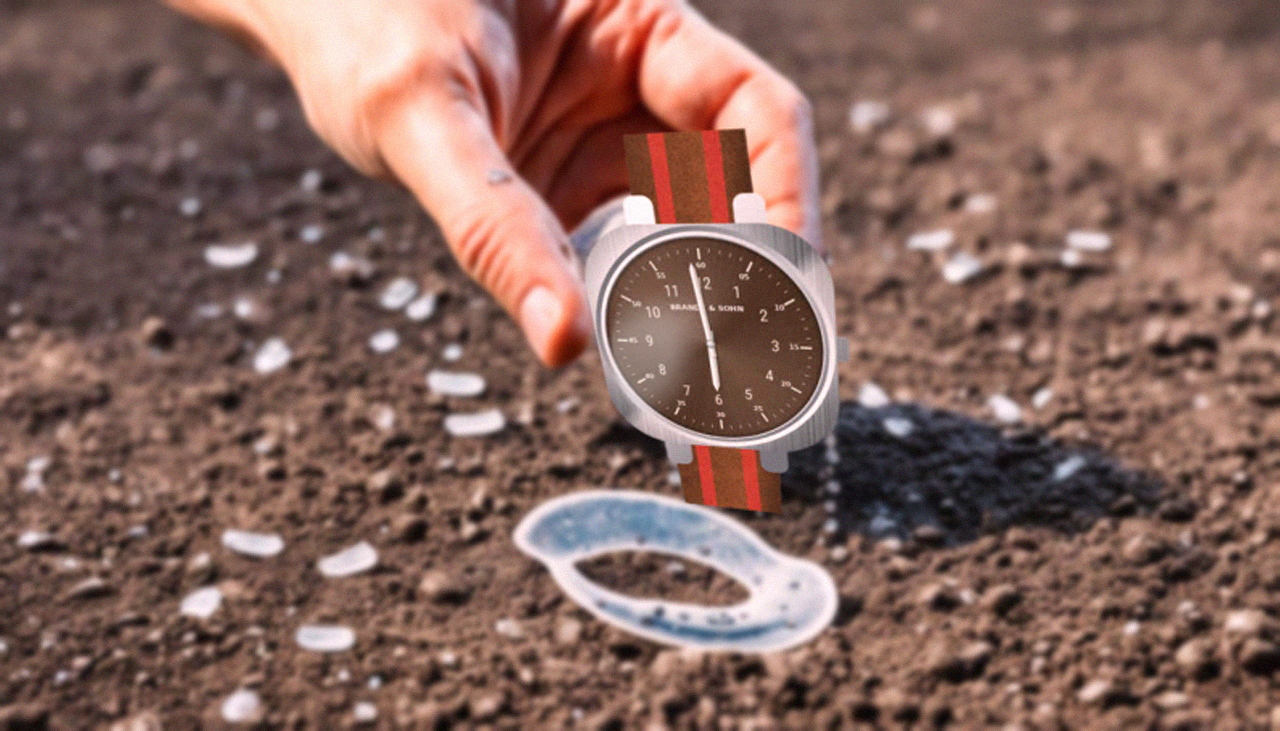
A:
h=5 m=59
